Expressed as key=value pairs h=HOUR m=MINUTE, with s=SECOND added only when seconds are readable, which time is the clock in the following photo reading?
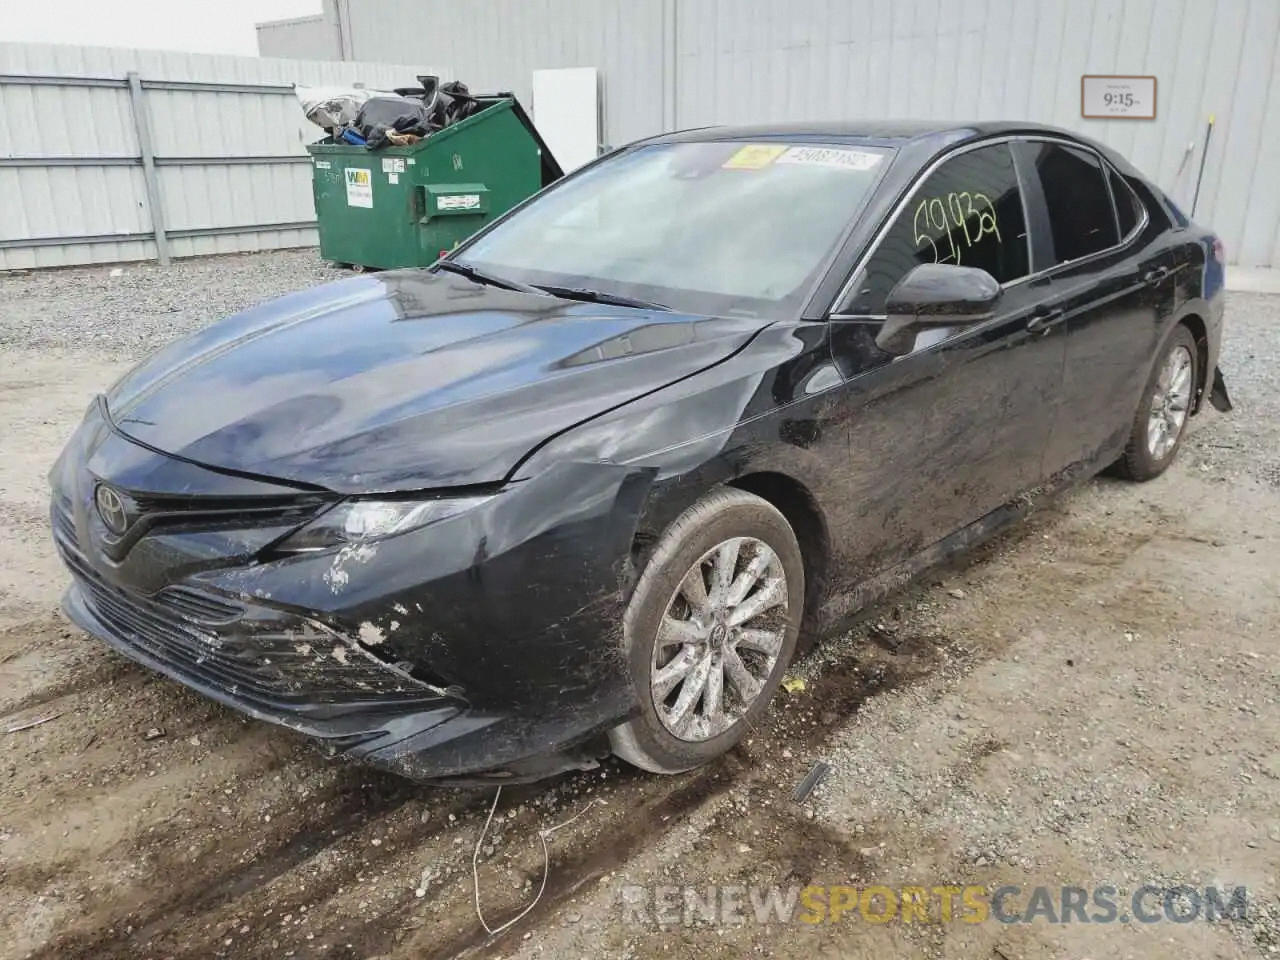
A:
h=9 m=15
